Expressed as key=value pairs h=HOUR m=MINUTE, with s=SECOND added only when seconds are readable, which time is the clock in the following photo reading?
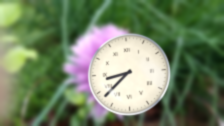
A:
h=8 m=38
